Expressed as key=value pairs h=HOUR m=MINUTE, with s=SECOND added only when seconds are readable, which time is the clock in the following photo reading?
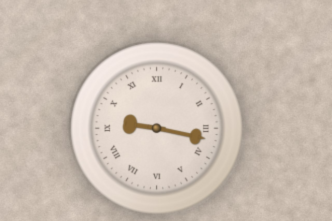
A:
h=9 m=17
